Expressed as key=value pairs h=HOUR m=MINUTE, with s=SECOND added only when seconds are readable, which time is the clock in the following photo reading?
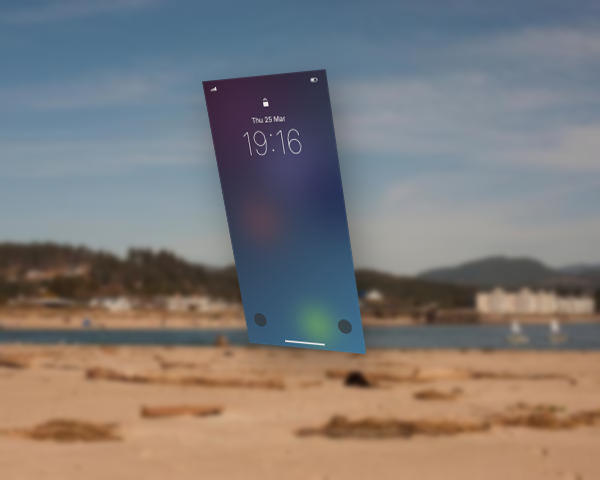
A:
h=19 m=16
